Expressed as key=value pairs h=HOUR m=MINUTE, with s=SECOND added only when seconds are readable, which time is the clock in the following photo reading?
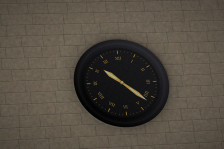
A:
h=10 m=22
